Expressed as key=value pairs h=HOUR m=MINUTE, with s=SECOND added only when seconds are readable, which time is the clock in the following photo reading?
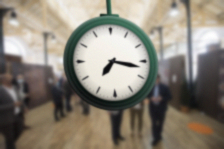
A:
h=7 m=17
